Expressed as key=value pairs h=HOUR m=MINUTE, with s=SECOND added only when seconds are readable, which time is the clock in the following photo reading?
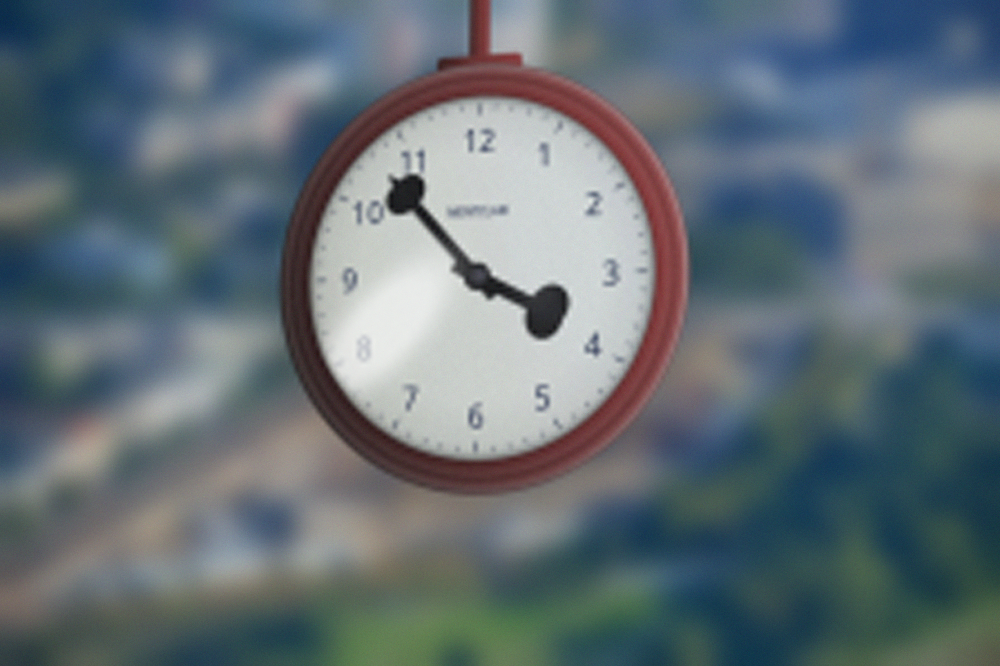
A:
h=3 m=53
